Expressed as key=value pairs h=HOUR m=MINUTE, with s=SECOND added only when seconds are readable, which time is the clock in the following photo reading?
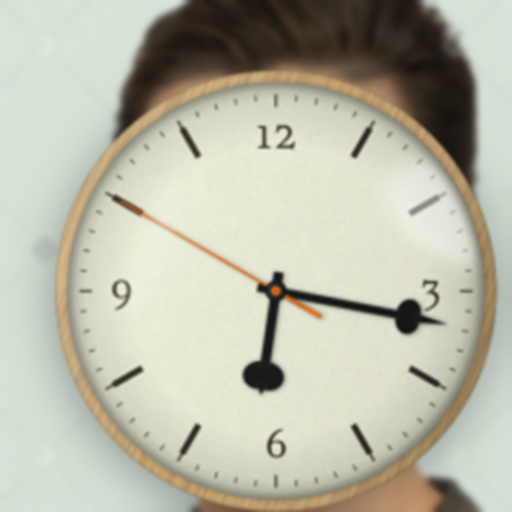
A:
h=6 m=16 s=50
